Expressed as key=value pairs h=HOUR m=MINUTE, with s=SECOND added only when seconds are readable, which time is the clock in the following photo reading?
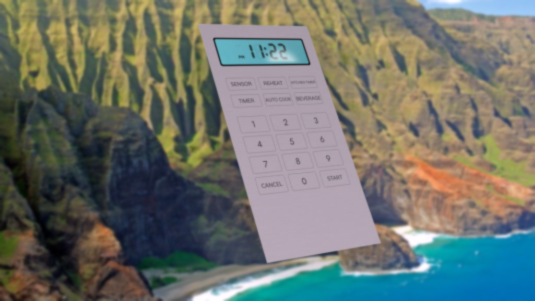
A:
h=11 m=22
